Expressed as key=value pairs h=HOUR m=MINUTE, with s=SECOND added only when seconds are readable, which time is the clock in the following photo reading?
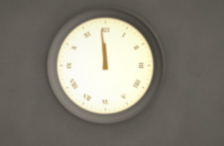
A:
h=11 m=59
